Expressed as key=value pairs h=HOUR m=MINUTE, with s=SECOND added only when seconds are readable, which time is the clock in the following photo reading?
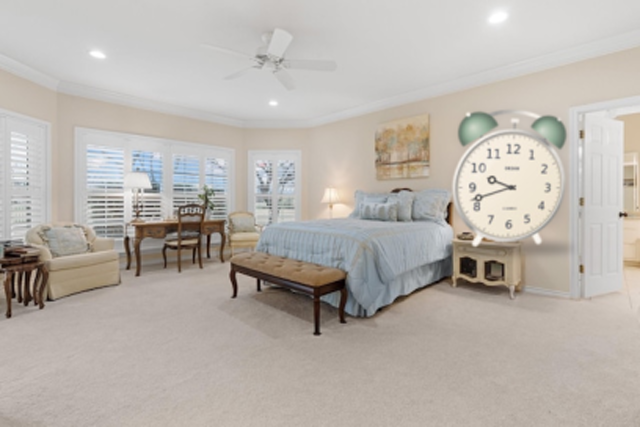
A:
h=9 m=42
